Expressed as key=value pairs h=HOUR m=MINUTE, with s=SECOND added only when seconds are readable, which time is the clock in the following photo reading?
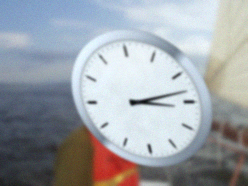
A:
h=3 m=13
